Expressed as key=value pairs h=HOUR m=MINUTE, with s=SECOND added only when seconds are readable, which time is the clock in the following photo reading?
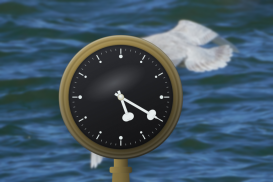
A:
h=5 m=20
